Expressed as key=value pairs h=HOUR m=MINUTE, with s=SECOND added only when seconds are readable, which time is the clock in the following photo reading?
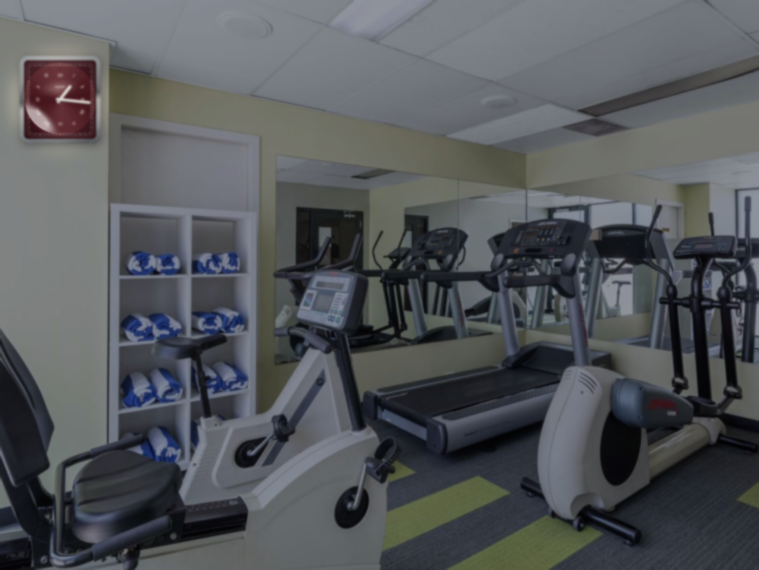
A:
h=1 m=16
